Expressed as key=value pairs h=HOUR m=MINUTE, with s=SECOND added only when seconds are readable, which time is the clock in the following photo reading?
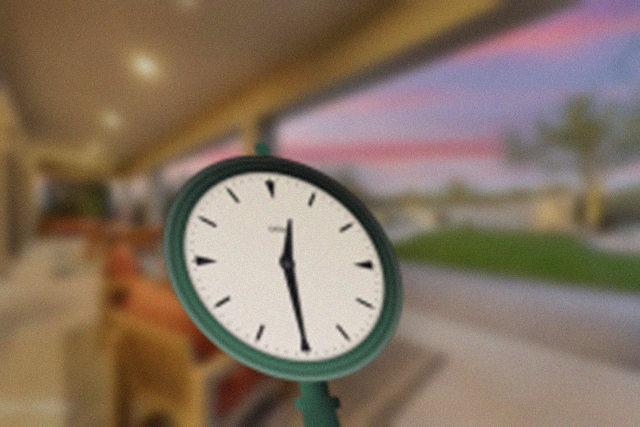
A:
h=12 m=30
